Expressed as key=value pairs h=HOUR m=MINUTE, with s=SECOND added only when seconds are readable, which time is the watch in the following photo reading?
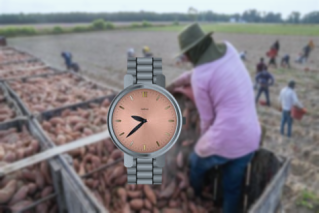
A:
h=9 m=38
